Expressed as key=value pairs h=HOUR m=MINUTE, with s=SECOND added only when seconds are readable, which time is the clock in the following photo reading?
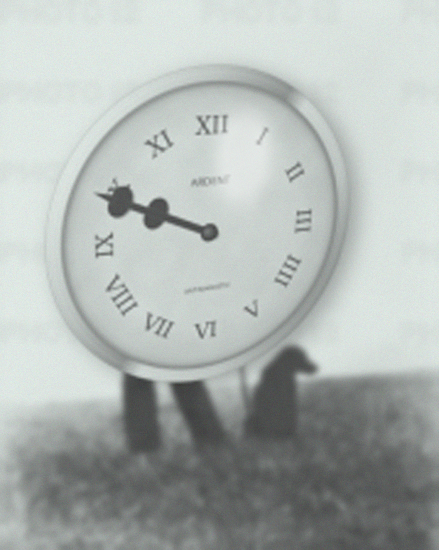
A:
h=9 m=49
